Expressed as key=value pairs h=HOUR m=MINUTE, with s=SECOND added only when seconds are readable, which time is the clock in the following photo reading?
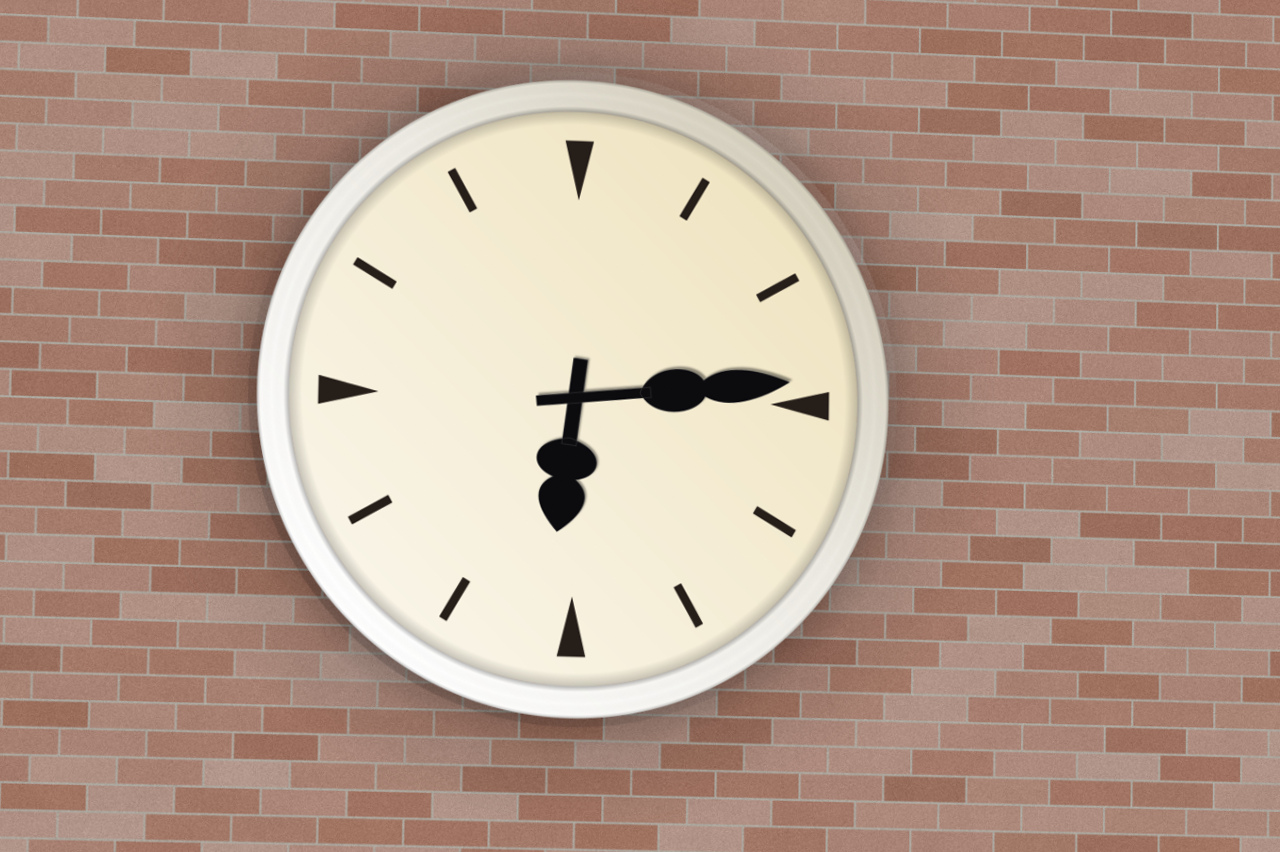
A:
h=6 m=14
